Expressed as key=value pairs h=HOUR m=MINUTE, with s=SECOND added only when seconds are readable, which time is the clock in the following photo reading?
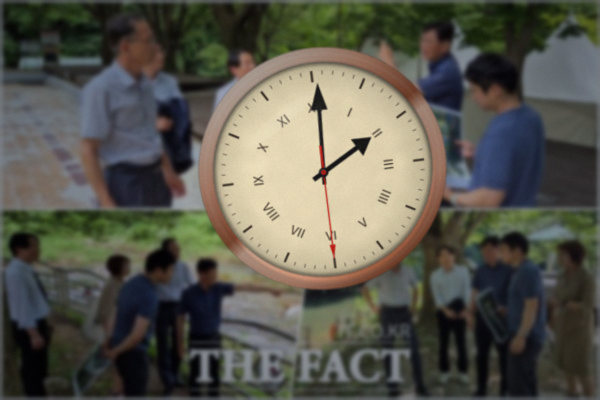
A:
h=2 m=0 s=30
